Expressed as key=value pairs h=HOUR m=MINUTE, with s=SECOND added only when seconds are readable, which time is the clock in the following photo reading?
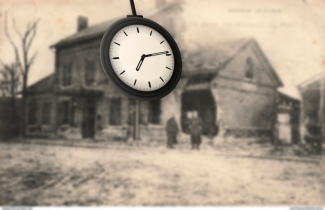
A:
h=7 m=14
